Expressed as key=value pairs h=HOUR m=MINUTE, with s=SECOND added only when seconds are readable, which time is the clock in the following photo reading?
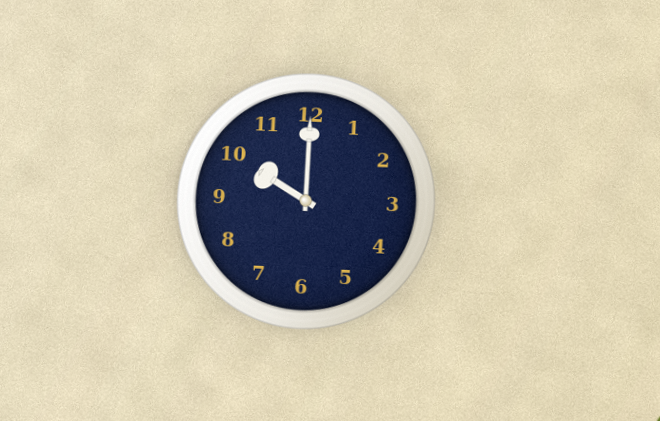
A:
h=10 m=0
